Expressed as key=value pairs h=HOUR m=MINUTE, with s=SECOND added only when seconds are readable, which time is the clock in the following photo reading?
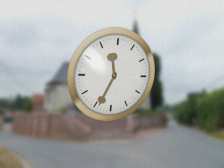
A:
h=11 m=34
